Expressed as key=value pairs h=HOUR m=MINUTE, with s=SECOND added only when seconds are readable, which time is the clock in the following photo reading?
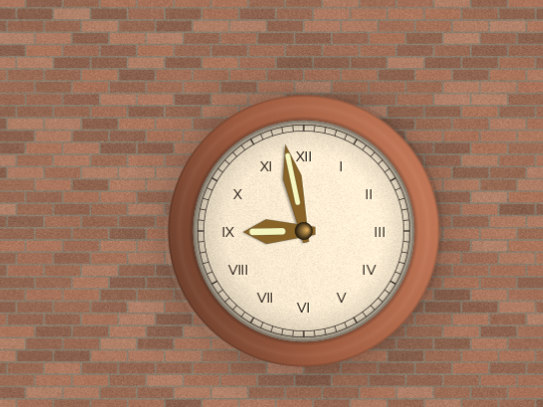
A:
h=8 m=58
